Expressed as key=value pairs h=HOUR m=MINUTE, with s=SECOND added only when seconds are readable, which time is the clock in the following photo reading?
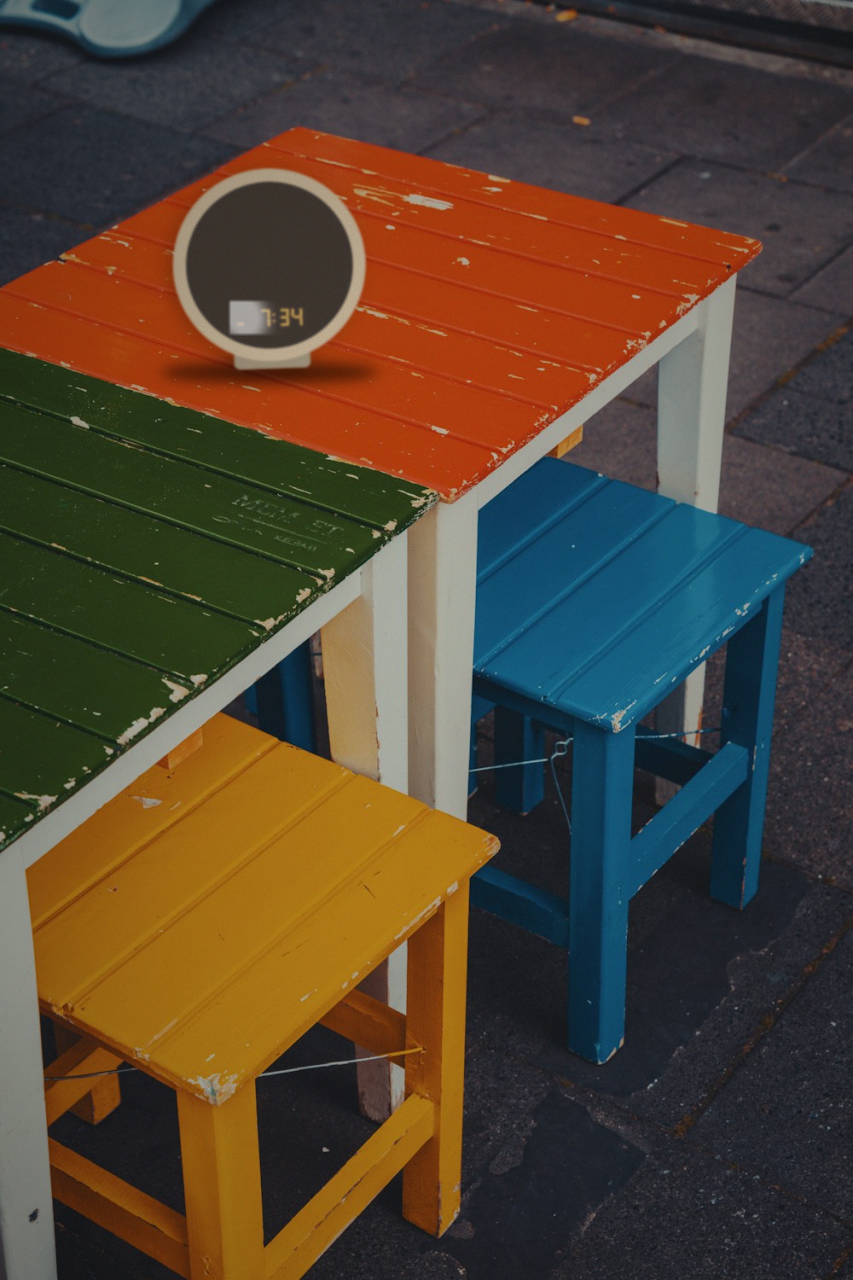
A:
h=7 m=34
